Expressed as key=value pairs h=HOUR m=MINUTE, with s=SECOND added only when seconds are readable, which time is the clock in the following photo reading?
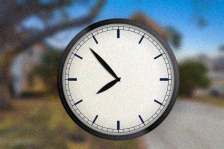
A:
h=7 m=53
